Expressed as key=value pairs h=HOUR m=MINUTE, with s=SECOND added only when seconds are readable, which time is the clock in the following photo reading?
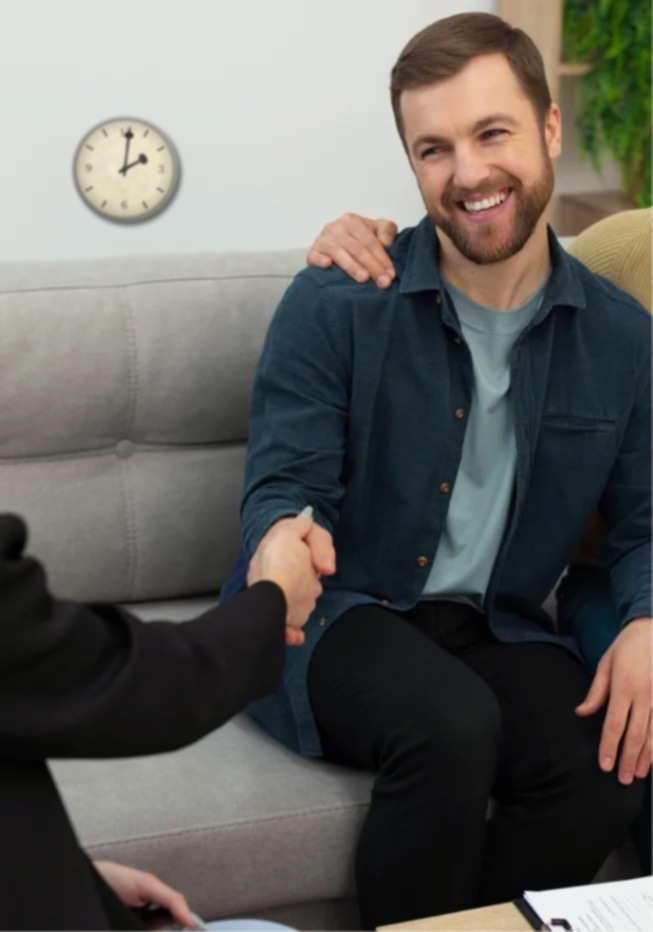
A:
h=2 m=1
